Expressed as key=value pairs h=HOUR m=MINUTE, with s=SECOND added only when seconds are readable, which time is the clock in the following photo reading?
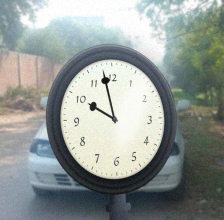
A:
h=9 m=58
